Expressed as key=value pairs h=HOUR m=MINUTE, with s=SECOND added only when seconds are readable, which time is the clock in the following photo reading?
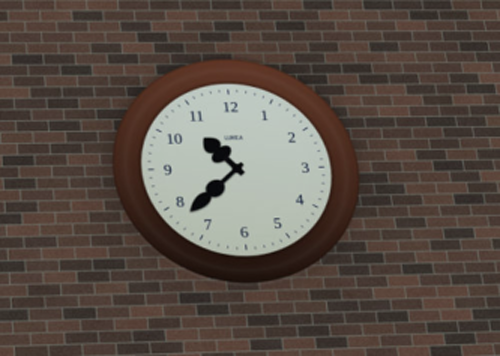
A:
h=10 m=38
